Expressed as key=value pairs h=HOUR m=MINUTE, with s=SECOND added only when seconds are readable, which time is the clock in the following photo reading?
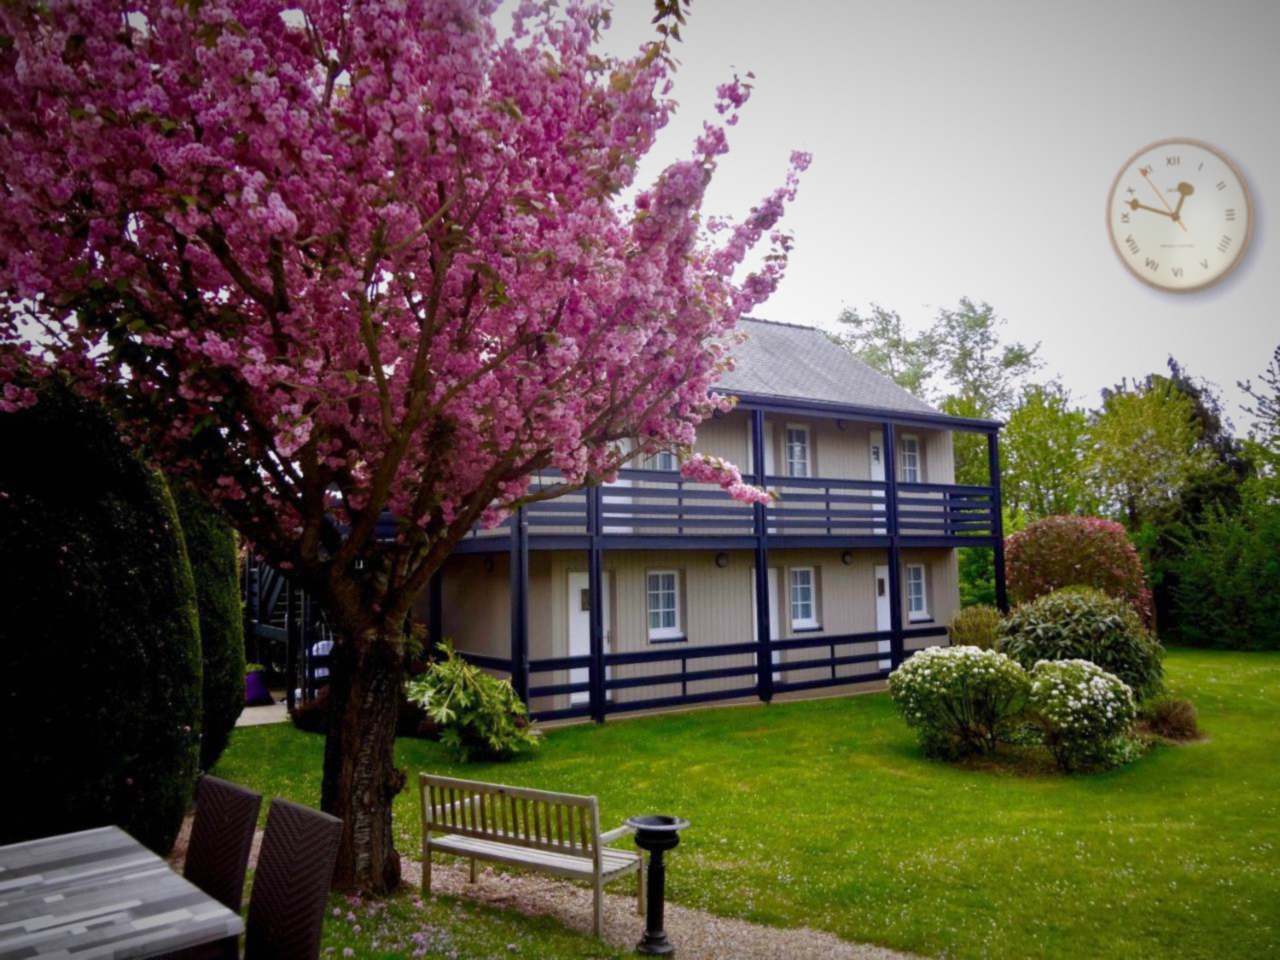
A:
h=12 m=47 s=54
